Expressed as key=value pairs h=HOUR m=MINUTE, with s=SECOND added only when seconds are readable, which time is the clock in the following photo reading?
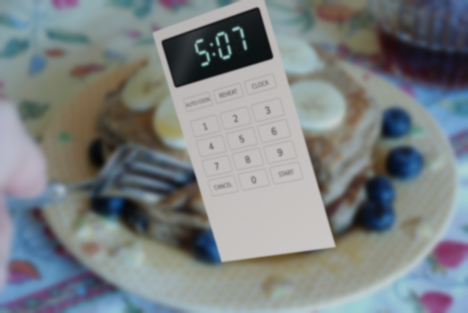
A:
h=5 m=7
